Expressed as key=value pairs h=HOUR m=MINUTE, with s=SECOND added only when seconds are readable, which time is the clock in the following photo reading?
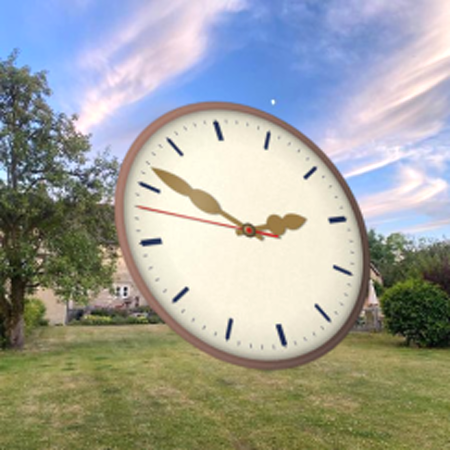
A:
h=2 m=51 s=48
